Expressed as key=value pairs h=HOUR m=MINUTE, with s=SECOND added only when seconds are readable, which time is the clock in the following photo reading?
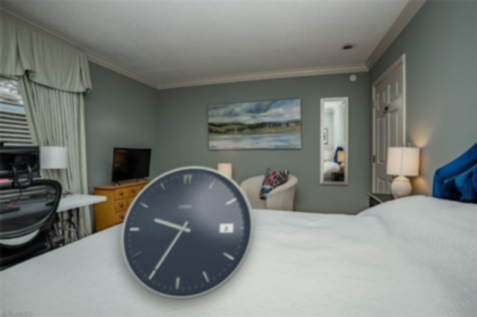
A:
h=9 m=35
